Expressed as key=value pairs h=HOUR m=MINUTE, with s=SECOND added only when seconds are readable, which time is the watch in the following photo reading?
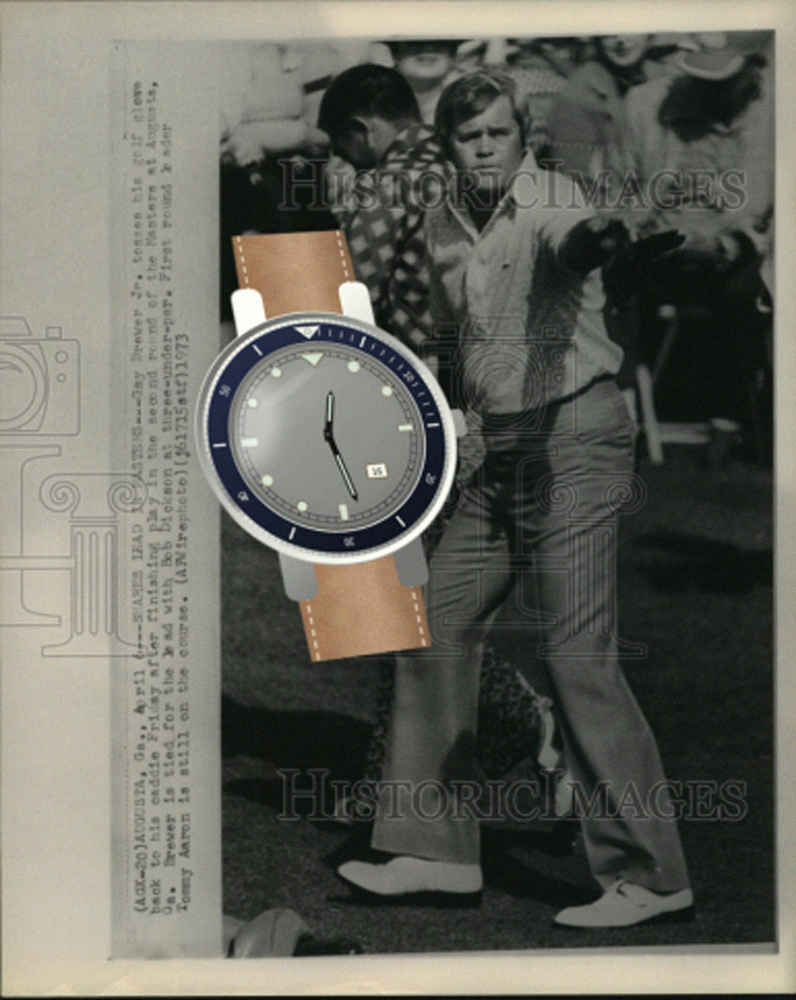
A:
h=12 m=28
